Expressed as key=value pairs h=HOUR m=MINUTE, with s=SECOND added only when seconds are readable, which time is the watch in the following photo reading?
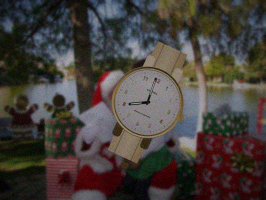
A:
h=7 m=59
